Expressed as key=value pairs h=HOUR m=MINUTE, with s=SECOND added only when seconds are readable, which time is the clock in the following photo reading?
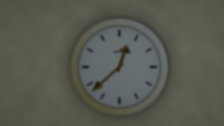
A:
h=12 m=38
